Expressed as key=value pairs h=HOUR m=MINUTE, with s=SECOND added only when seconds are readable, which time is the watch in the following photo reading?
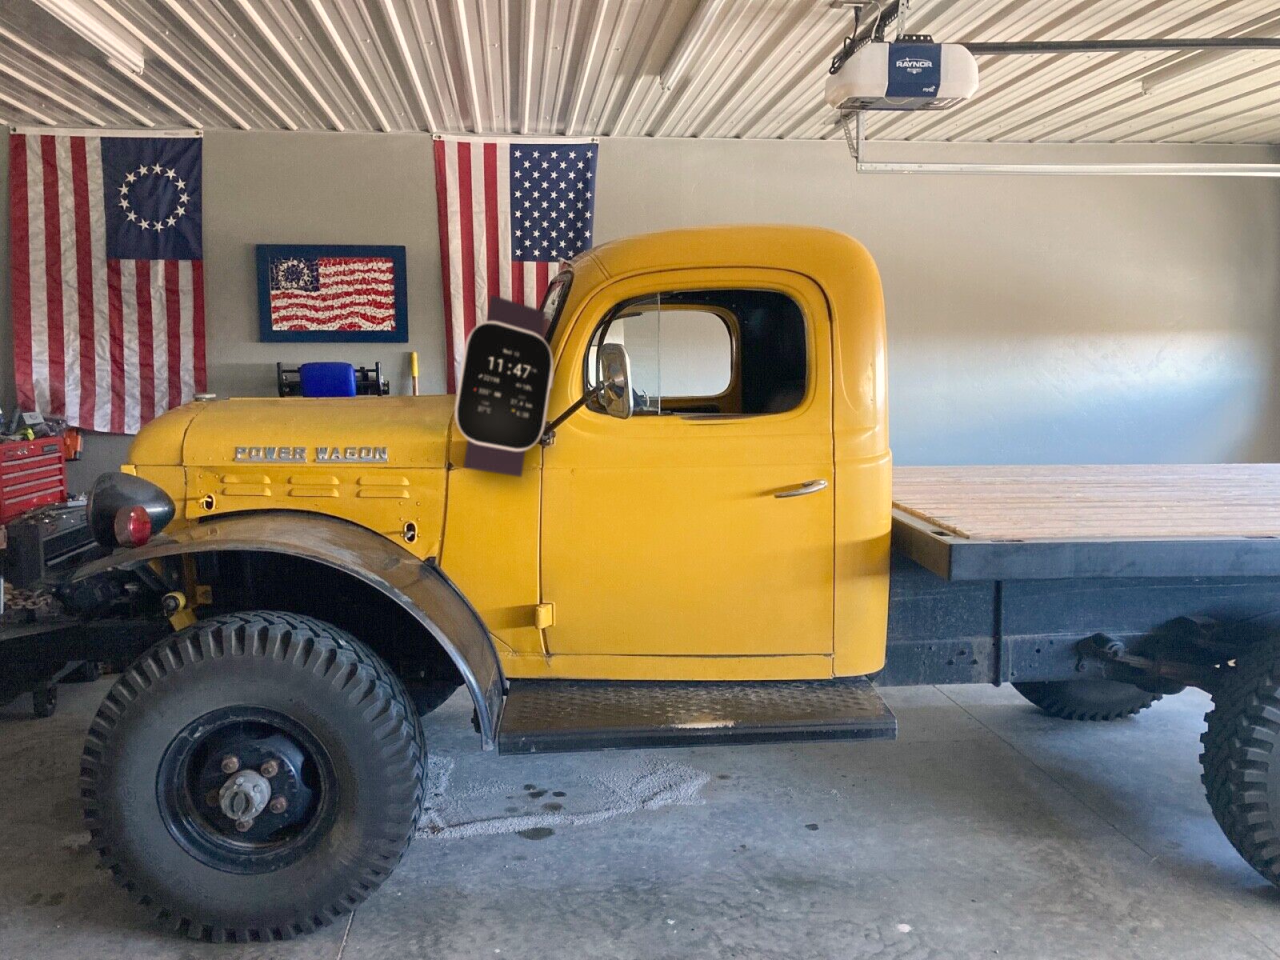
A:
h=11 m=47
